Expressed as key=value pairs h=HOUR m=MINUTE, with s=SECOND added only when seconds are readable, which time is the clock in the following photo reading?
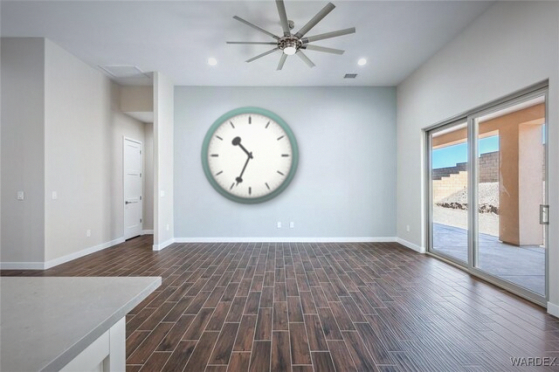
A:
h=10 m=34
